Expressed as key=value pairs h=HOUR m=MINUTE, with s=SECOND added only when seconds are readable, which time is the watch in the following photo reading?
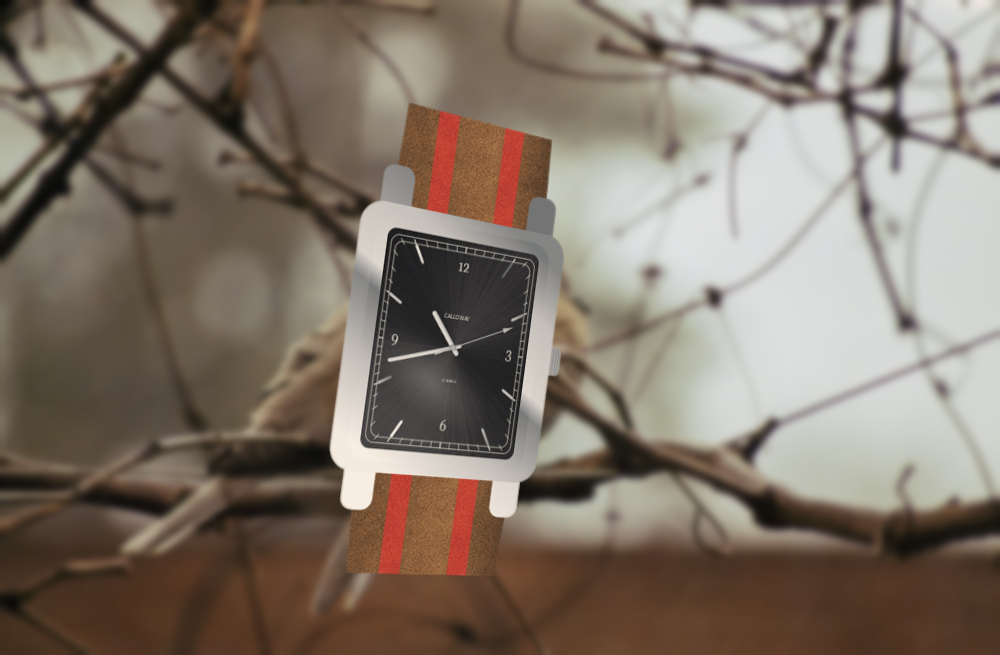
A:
h=10 m=42 s=11
